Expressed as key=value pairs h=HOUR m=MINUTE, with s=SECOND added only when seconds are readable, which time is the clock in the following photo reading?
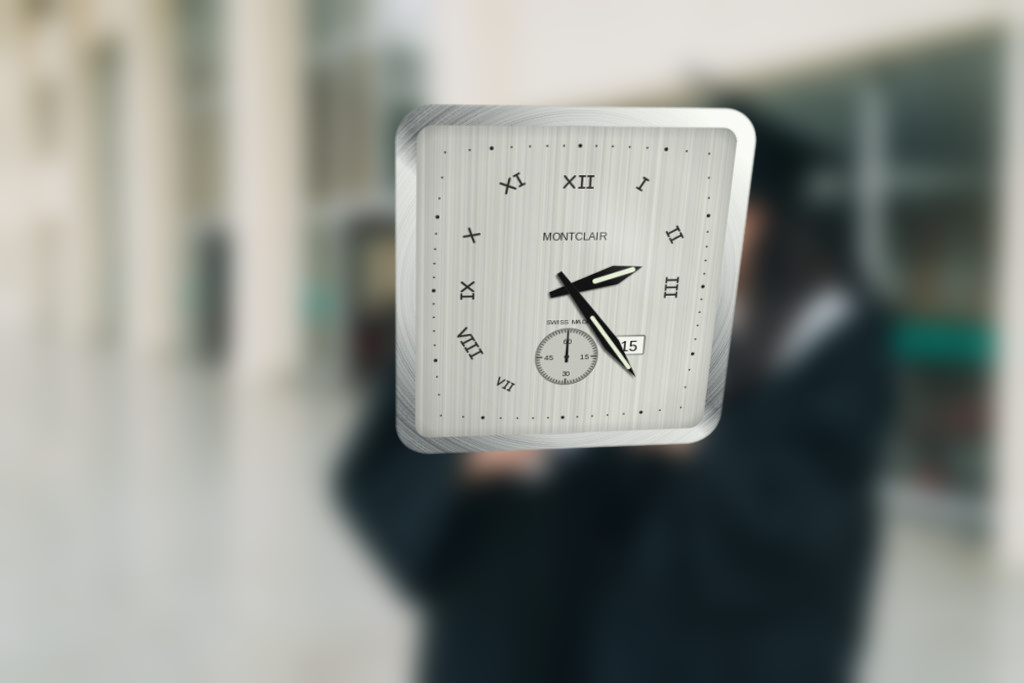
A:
h=2 m=24
